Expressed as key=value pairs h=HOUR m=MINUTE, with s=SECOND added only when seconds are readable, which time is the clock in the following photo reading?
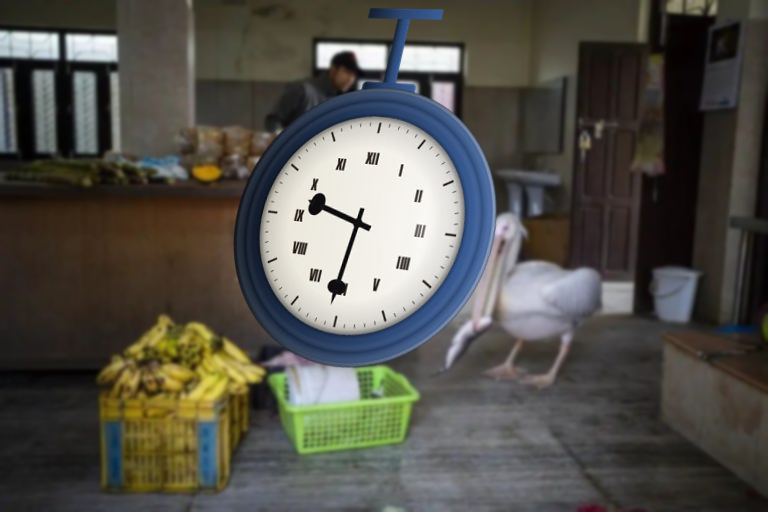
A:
h=9 m=31
